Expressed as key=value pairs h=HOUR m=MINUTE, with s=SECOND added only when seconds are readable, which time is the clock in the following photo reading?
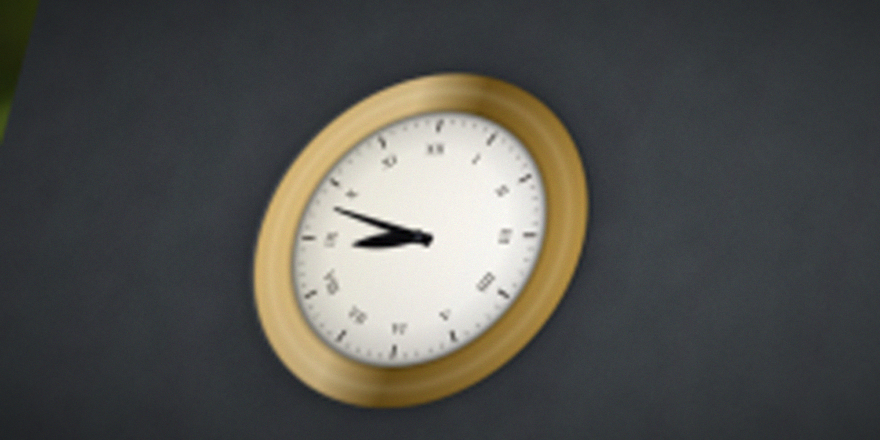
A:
h=8 m=48
